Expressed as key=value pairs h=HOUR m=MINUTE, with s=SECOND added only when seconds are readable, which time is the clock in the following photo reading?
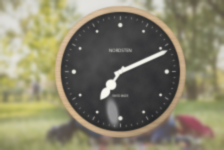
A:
h=7 m=11
